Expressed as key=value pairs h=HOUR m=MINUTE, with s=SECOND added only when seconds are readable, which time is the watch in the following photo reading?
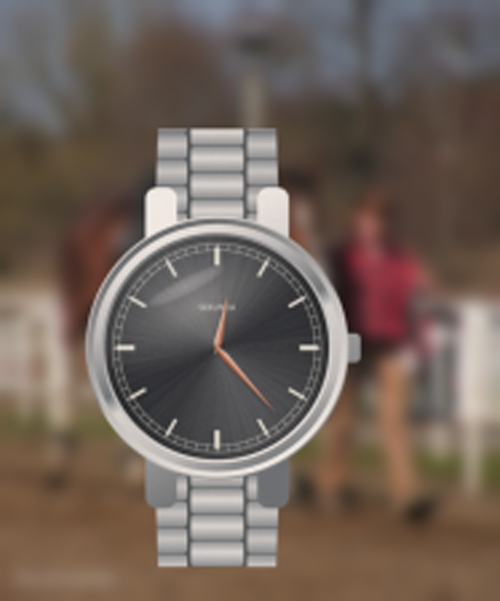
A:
h=12 m=23
